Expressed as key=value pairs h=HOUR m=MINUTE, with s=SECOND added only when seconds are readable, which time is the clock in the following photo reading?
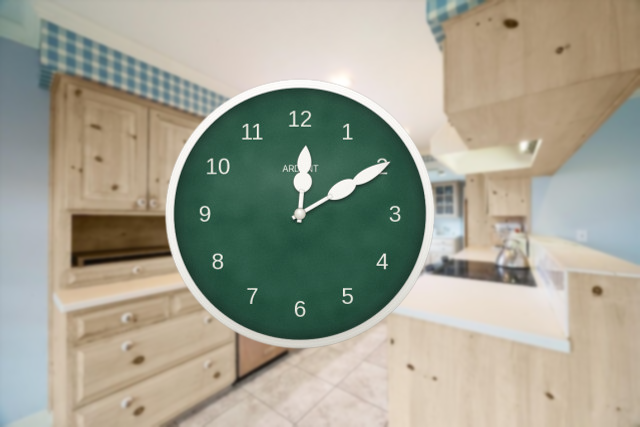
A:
h=12 m=10
